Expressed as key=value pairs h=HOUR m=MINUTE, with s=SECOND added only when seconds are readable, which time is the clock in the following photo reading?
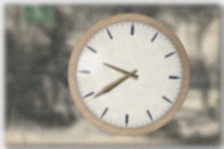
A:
h=9 m=39
